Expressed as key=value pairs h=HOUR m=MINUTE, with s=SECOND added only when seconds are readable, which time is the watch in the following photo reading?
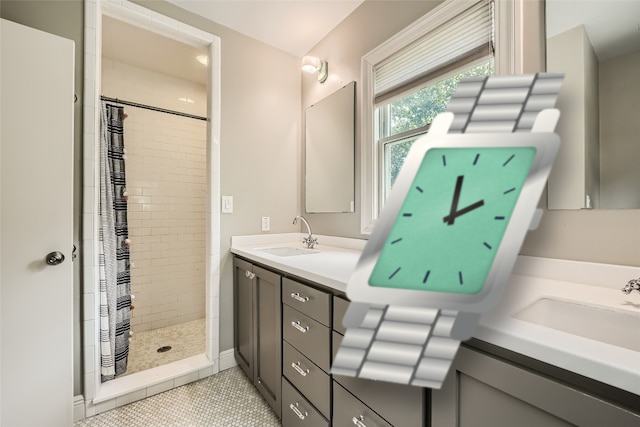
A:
h=1 m=58
